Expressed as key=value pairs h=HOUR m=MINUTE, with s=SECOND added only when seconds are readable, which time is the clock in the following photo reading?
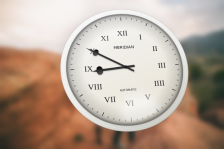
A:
h=8 m=50
